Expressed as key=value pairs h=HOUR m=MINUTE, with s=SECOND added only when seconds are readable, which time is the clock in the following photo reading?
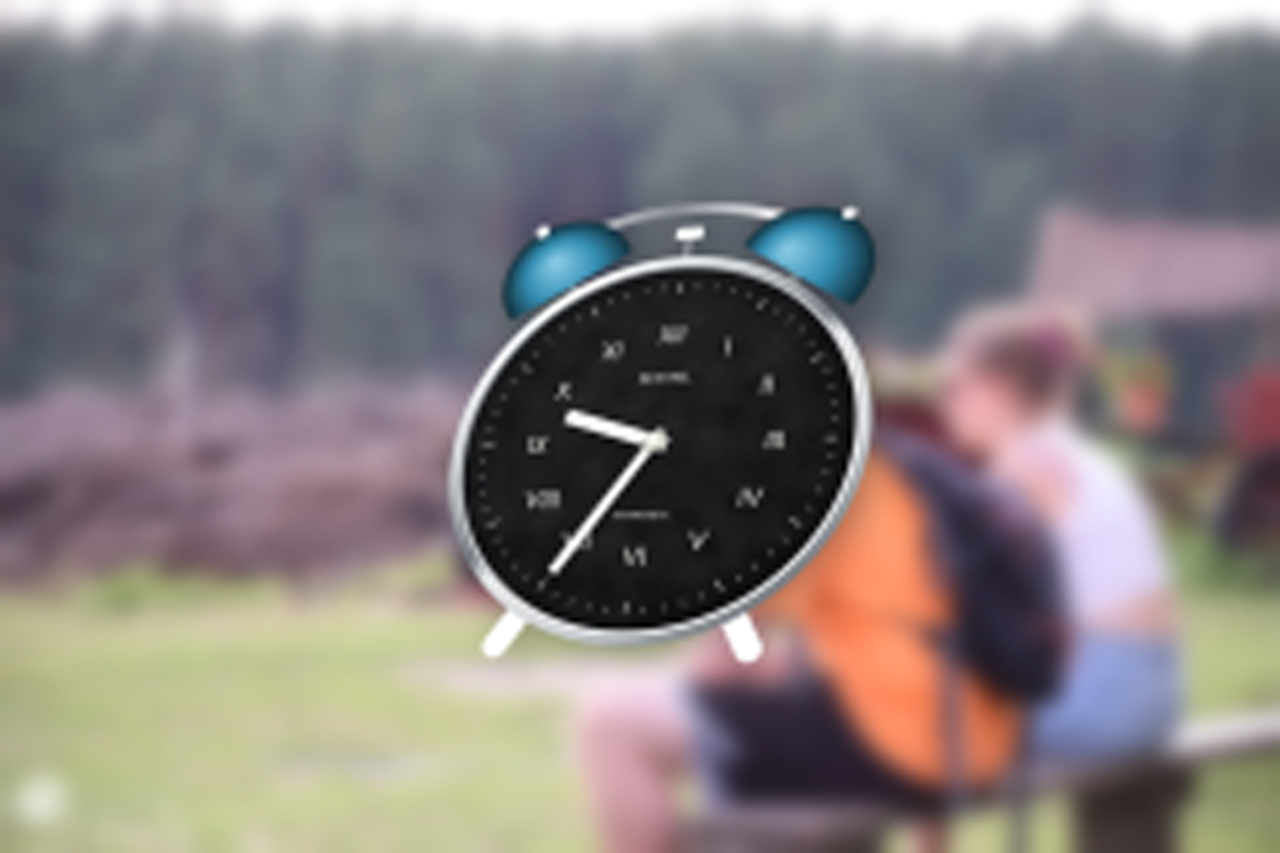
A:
h=9 m=35
